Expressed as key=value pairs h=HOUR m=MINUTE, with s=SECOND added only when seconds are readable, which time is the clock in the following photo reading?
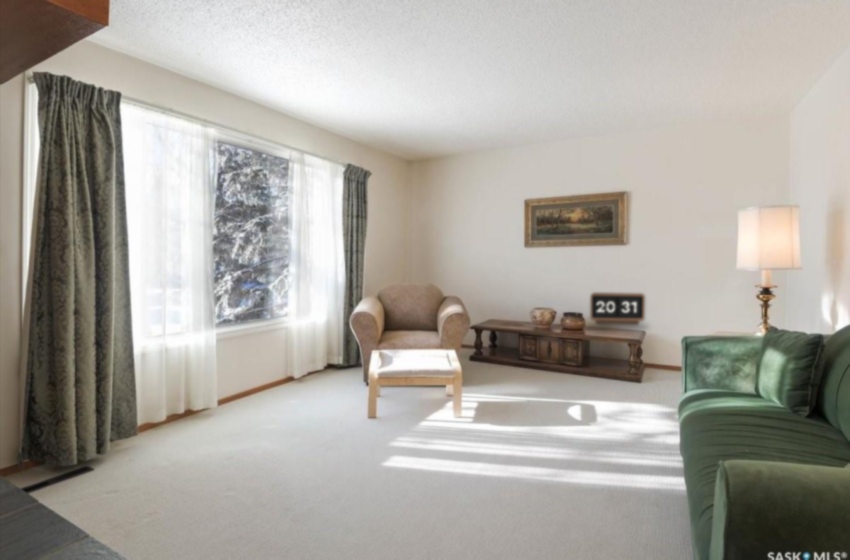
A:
h=20 m=31
